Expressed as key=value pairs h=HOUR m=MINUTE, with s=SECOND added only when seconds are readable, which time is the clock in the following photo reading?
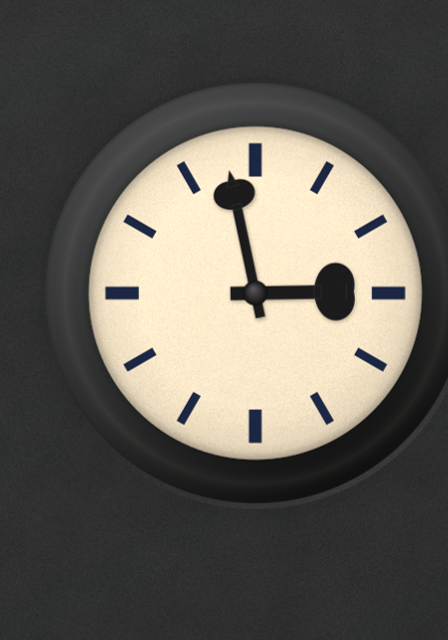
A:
h=2 m=58
